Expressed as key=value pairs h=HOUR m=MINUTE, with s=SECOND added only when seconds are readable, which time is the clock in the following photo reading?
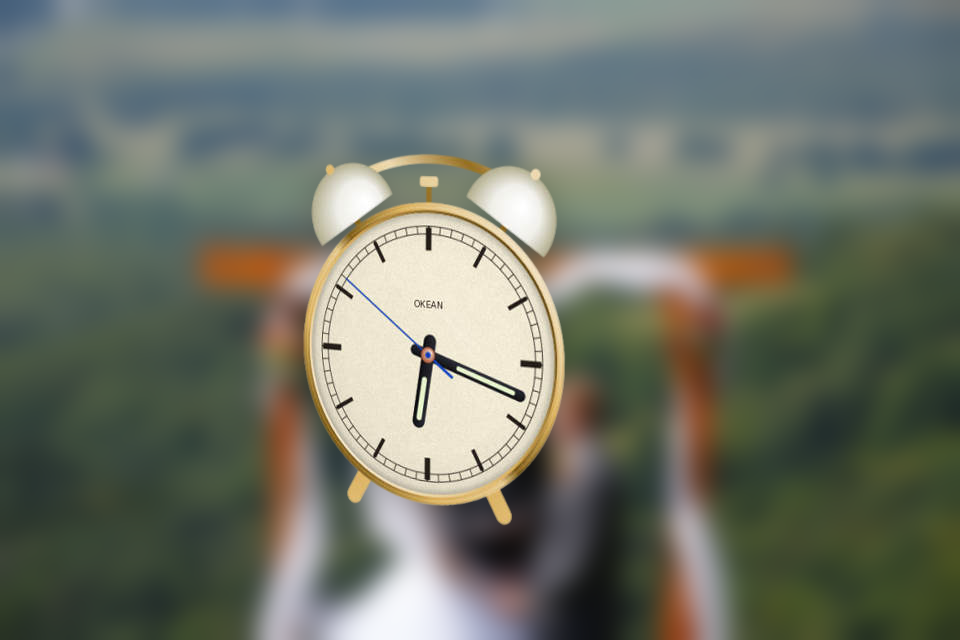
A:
h=6 m=17 s=51
